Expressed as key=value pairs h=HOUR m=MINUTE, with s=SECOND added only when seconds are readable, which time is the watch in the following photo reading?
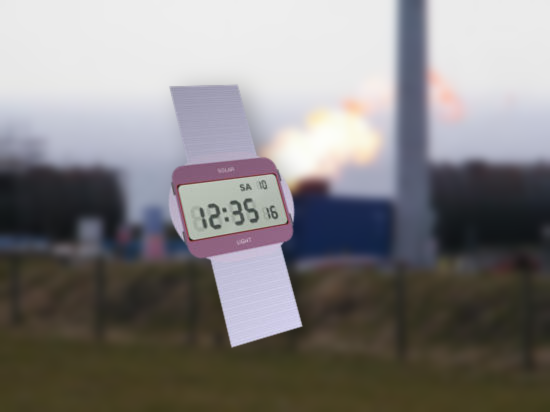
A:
h=12 m=35 s=16
